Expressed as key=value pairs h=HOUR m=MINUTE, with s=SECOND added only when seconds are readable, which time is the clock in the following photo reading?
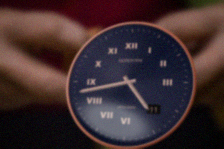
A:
h=4 m=43
